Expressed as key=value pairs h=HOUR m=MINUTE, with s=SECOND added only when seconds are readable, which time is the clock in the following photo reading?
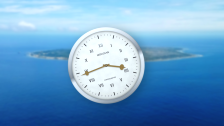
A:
h=3 m=44
